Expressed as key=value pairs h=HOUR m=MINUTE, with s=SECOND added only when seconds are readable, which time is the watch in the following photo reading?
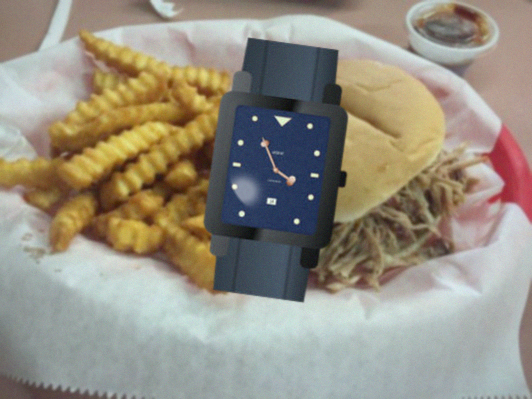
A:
h=3 m=55
